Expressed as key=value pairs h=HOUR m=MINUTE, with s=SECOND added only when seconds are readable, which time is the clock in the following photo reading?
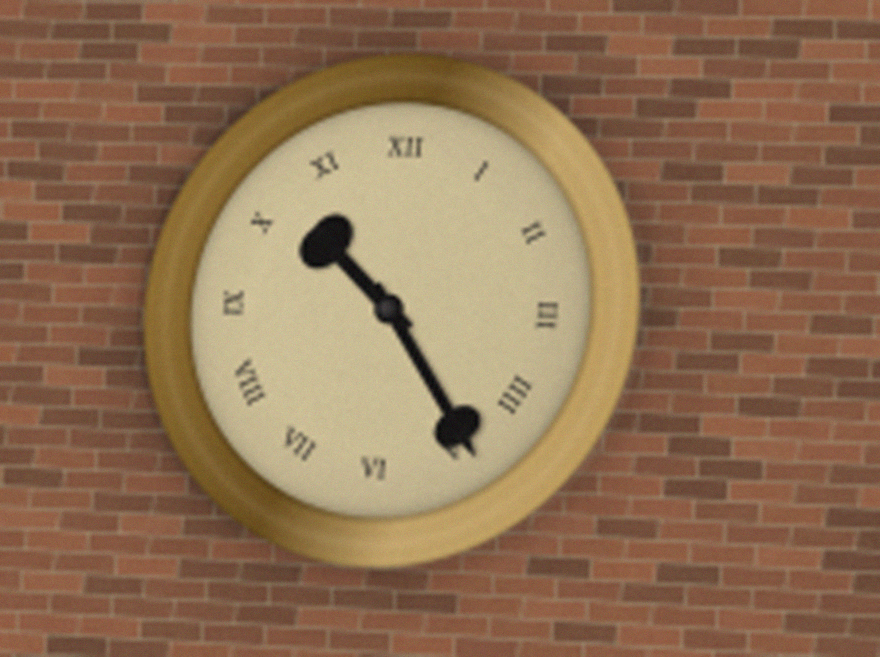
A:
h=10 m=24
